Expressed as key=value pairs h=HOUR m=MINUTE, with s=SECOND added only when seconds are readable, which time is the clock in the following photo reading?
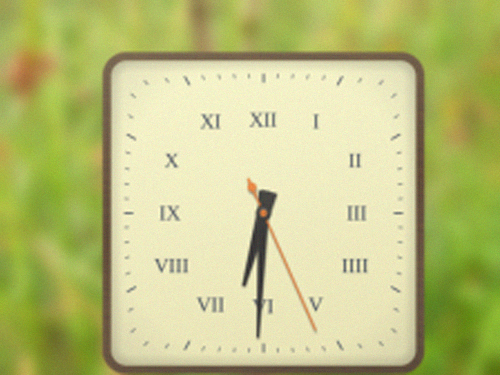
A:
h=6 m=30 s=26
